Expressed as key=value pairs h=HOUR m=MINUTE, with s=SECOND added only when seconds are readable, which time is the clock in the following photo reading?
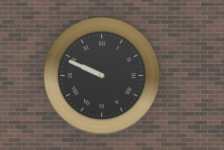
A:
h=9 m=49
